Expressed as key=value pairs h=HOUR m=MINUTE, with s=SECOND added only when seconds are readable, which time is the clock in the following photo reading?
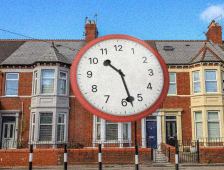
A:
h=10 m=28
